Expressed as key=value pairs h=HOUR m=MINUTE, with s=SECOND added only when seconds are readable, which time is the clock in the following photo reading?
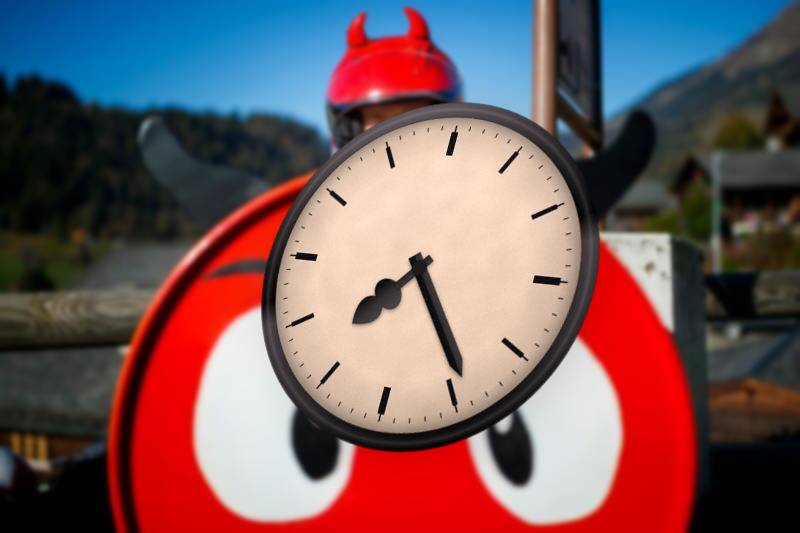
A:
h=7 m=24
